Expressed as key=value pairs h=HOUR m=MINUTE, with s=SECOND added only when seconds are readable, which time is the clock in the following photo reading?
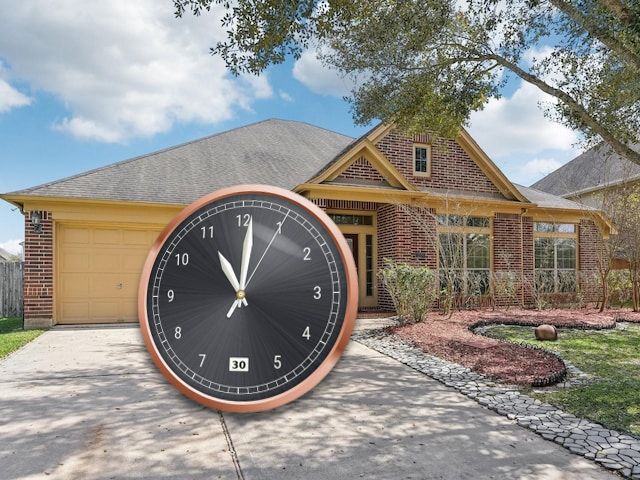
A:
h=11 m=1 s=5
